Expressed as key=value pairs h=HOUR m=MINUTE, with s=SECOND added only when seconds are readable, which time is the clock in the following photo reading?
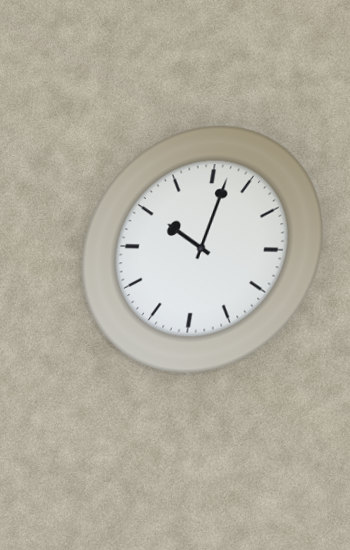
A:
h=10 m=2
